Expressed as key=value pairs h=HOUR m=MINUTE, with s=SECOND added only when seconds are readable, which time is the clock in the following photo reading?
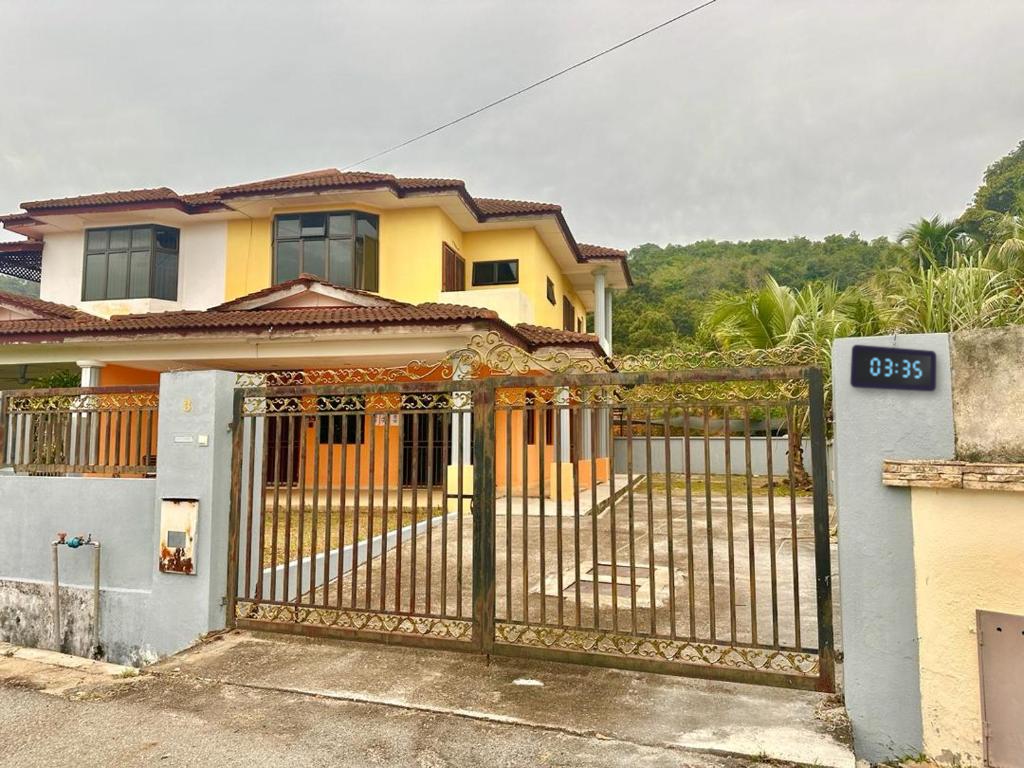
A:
h=3 m=35
